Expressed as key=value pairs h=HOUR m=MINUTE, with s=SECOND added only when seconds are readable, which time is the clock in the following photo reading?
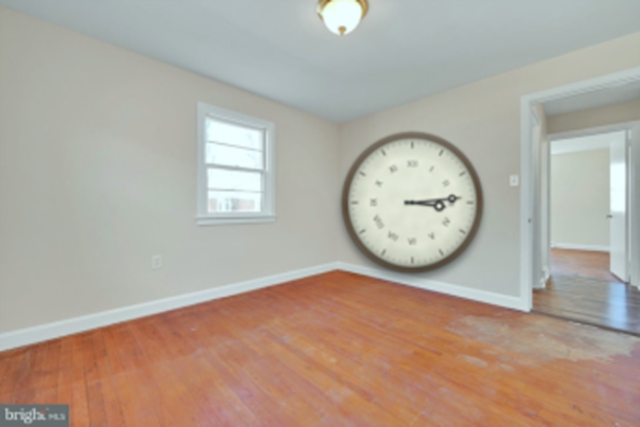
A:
h=3 m=14
